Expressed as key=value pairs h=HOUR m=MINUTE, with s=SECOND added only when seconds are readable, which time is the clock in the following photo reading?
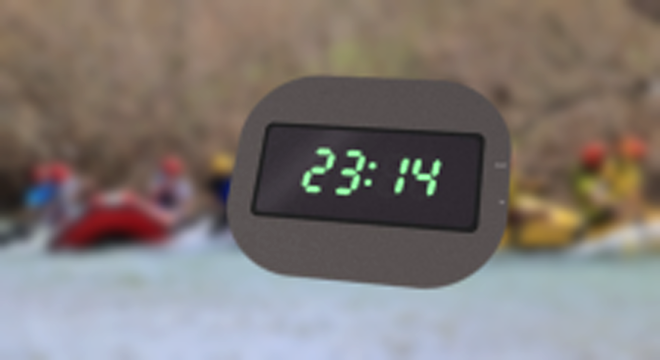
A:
h=23 m=14
